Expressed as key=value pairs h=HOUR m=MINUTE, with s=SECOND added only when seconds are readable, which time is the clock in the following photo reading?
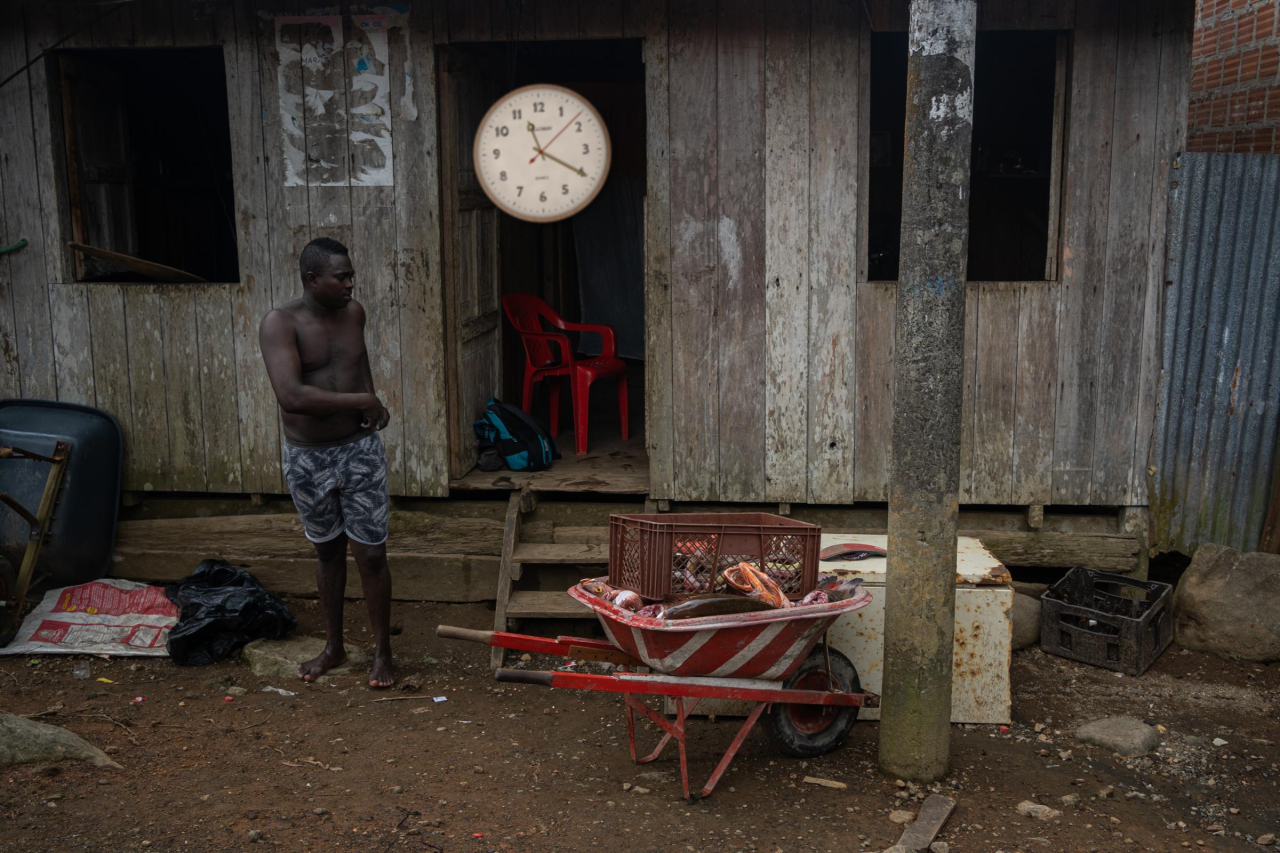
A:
h=11 m=20 s=8
